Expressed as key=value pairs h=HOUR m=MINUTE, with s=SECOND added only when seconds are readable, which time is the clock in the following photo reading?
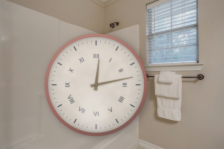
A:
h=12 m=13
